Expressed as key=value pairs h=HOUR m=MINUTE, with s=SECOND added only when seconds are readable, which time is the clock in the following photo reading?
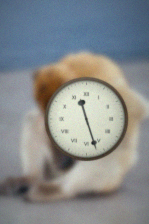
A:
h=11 m=27
